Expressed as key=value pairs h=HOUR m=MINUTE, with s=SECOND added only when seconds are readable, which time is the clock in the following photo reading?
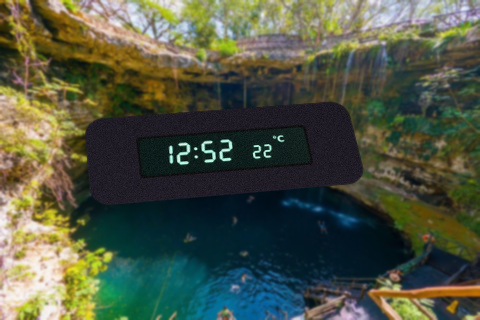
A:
h=12 m=52
